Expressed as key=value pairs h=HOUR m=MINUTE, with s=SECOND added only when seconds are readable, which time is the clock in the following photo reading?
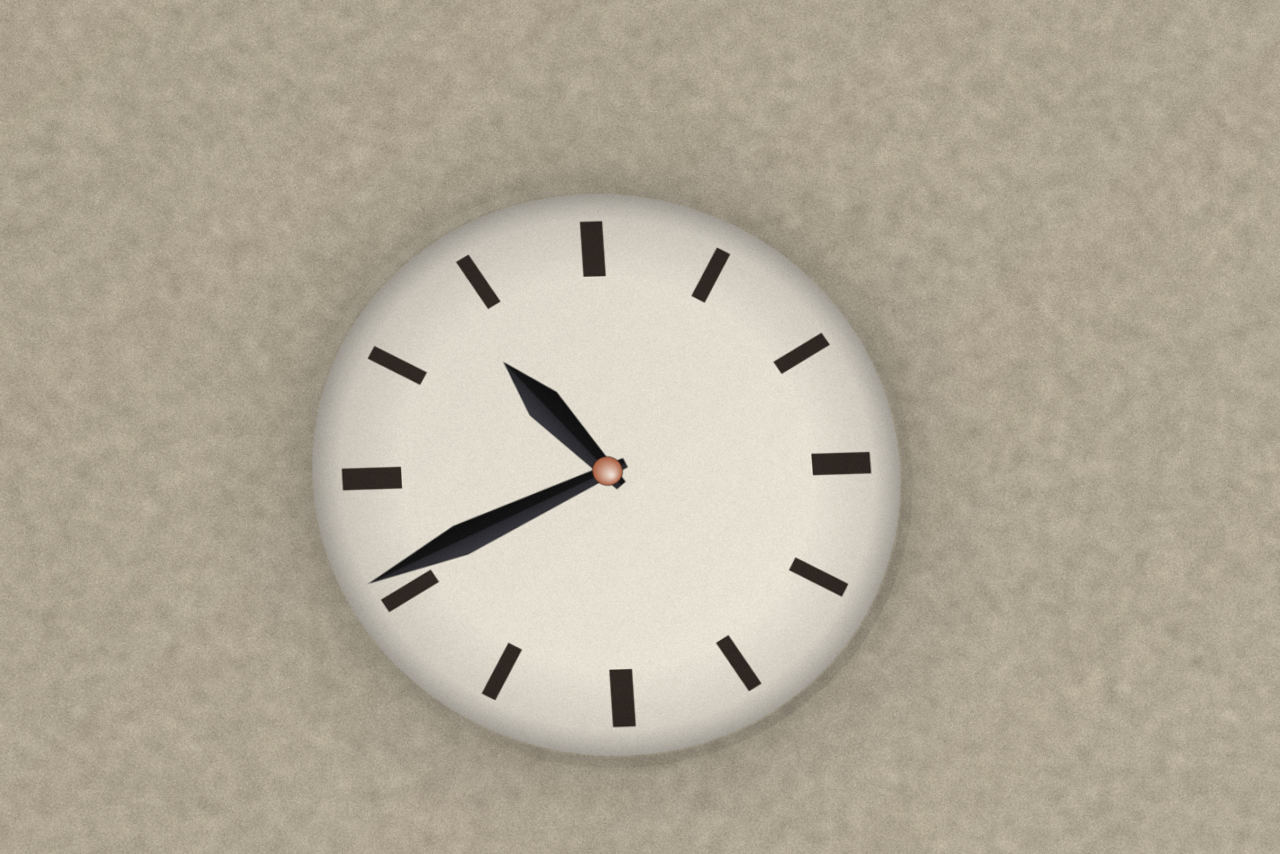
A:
h=10 m=41
